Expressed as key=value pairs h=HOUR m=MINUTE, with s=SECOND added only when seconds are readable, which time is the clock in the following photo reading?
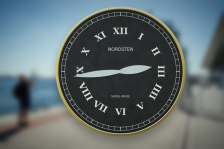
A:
h=2 m=44
